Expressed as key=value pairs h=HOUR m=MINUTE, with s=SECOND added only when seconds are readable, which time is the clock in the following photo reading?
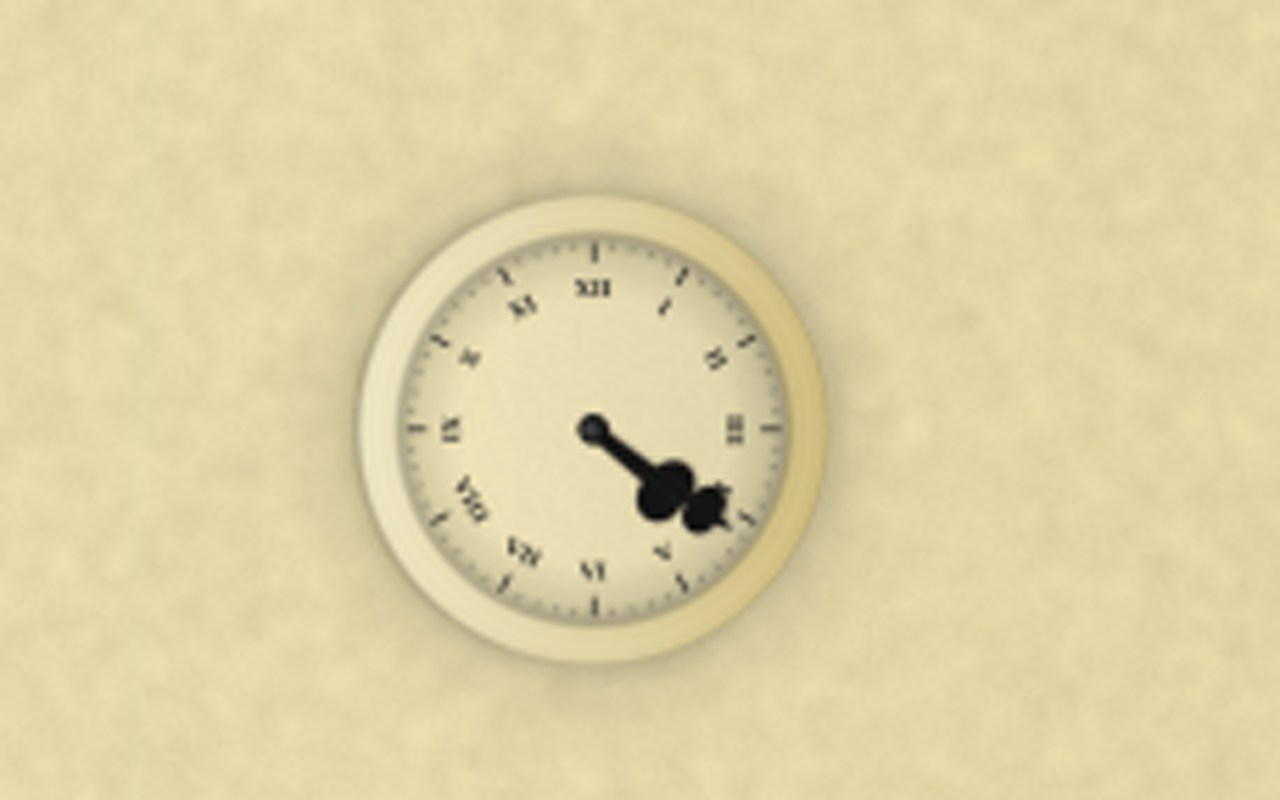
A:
h=4 m=21
